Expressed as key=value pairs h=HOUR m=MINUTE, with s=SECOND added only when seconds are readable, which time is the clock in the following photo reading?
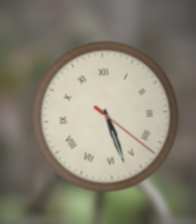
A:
h=5 m=27 s=22
